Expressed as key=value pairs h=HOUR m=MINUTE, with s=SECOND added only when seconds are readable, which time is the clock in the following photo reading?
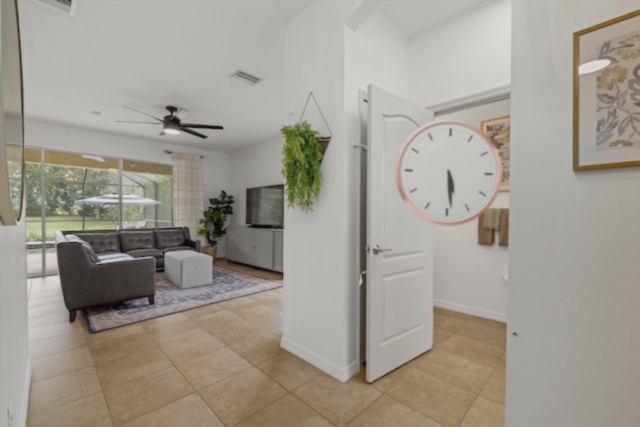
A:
h=5 m=29
